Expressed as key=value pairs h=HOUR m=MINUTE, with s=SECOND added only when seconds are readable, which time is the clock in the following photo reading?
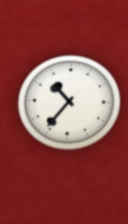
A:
h=10 m=36
